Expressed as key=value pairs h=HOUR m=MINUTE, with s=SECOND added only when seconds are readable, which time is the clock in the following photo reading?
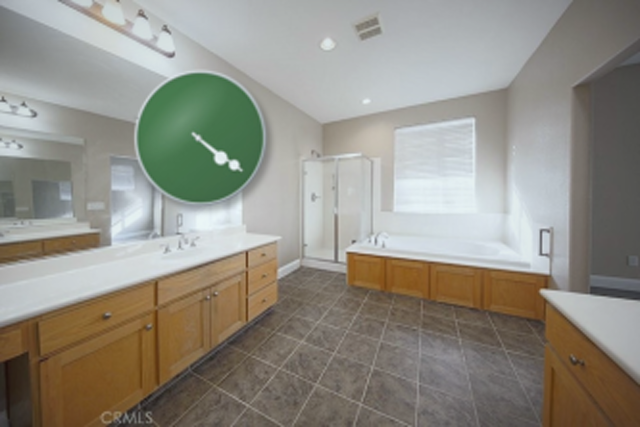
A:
h=4 m=21
